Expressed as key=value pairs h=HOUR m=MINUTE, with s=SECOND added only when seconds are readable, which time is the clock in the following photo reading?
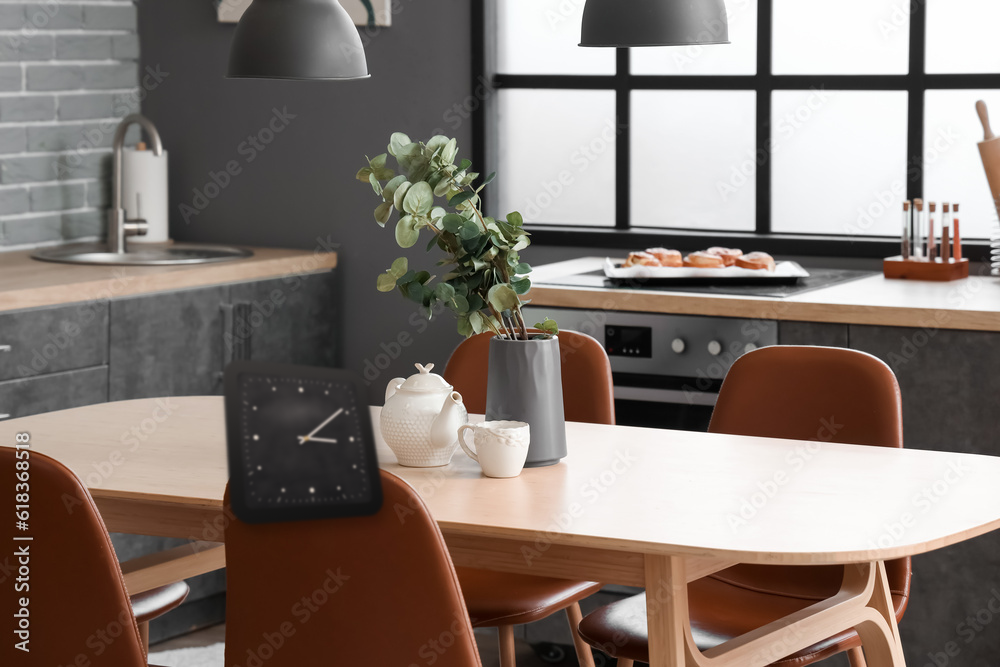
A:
h=3 m=9
